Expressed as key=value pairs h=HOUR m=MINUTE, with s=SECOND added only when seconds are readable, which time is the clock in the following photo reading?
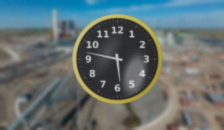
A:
h=5 m=47
